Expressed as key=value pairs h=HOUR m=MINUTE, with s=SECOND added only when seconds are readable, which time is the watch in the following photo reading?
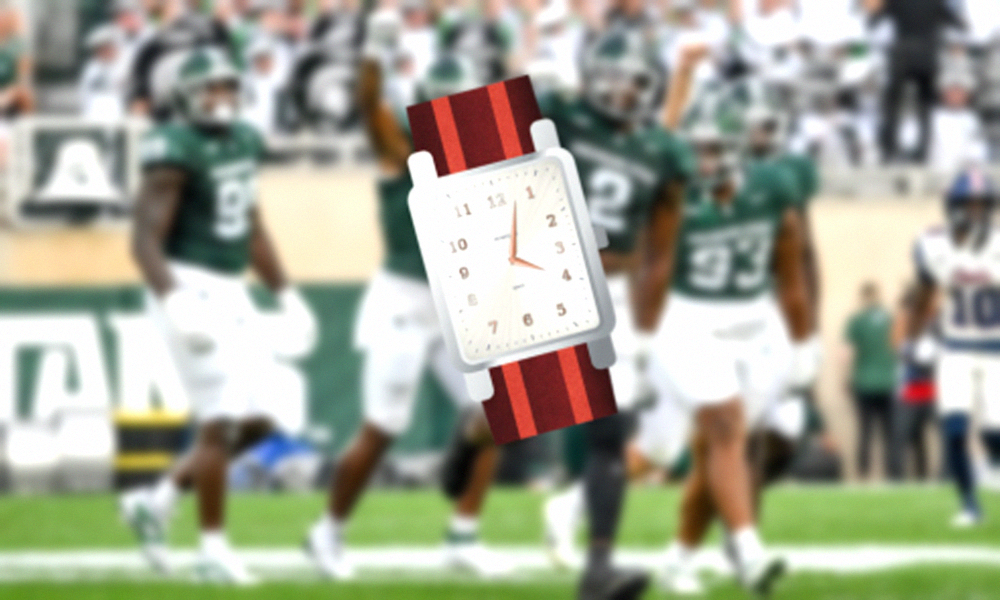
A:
h=4 m=3
